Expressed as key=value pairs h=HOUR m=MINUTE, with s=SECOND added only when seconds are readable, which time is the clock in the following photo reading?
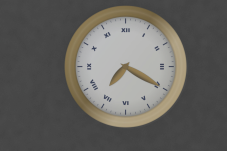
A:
h=7 m=20
